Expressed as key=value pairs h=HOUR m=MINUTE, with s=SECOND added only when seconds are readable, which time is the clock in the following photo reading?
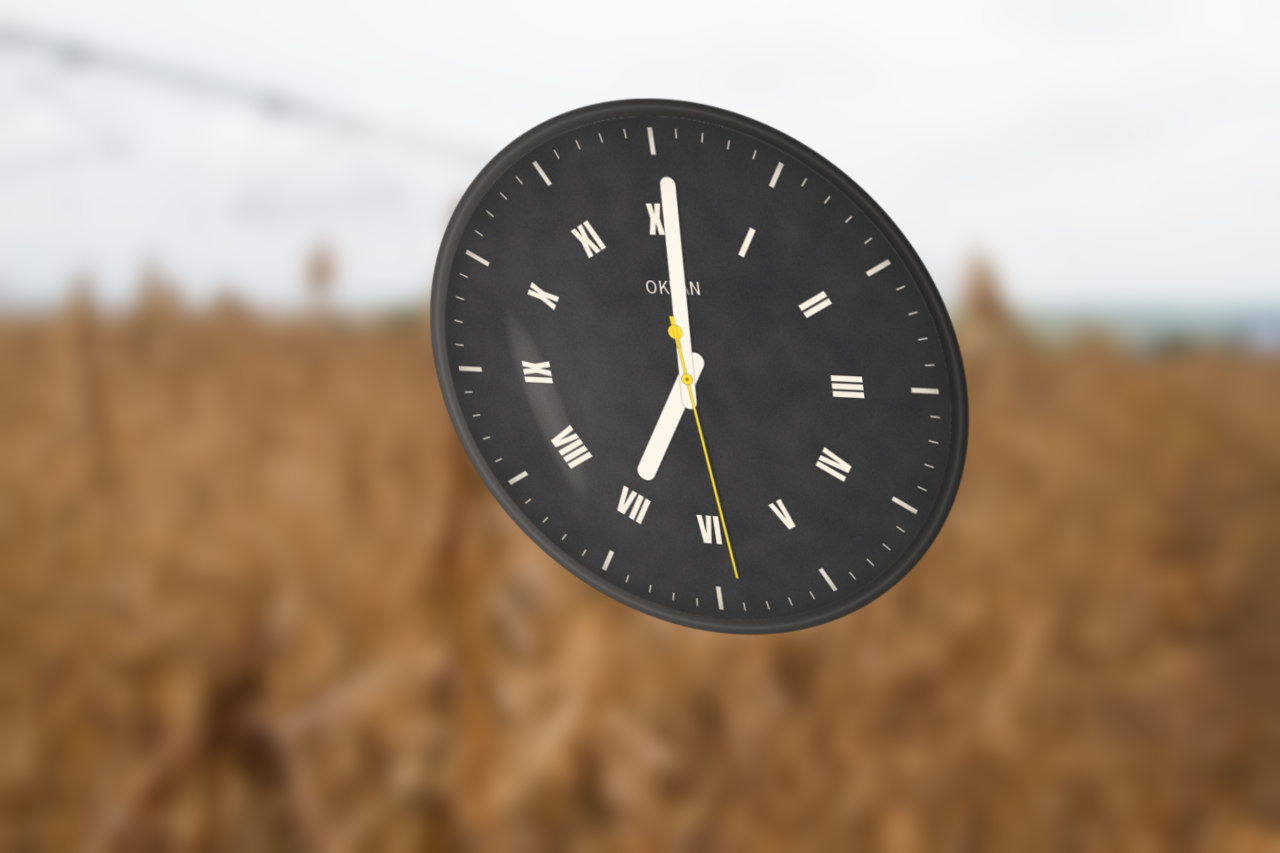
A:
h=7 m=0 s=29
